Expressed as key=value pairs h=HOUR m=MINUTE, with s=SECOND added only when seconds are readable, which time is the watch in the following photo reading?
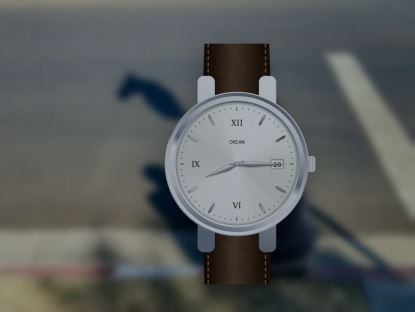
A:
h=8 m=15
